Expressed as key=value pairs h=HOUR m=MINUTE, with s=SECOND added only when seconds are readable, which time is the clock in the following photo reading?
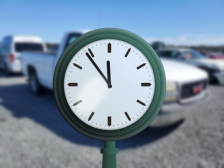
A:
h=11 m=54
